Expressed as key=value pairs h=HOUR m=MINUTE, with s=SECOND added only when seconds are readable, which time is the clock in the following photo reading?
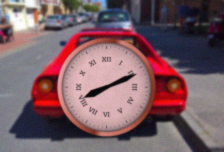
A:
h=8 m=11
